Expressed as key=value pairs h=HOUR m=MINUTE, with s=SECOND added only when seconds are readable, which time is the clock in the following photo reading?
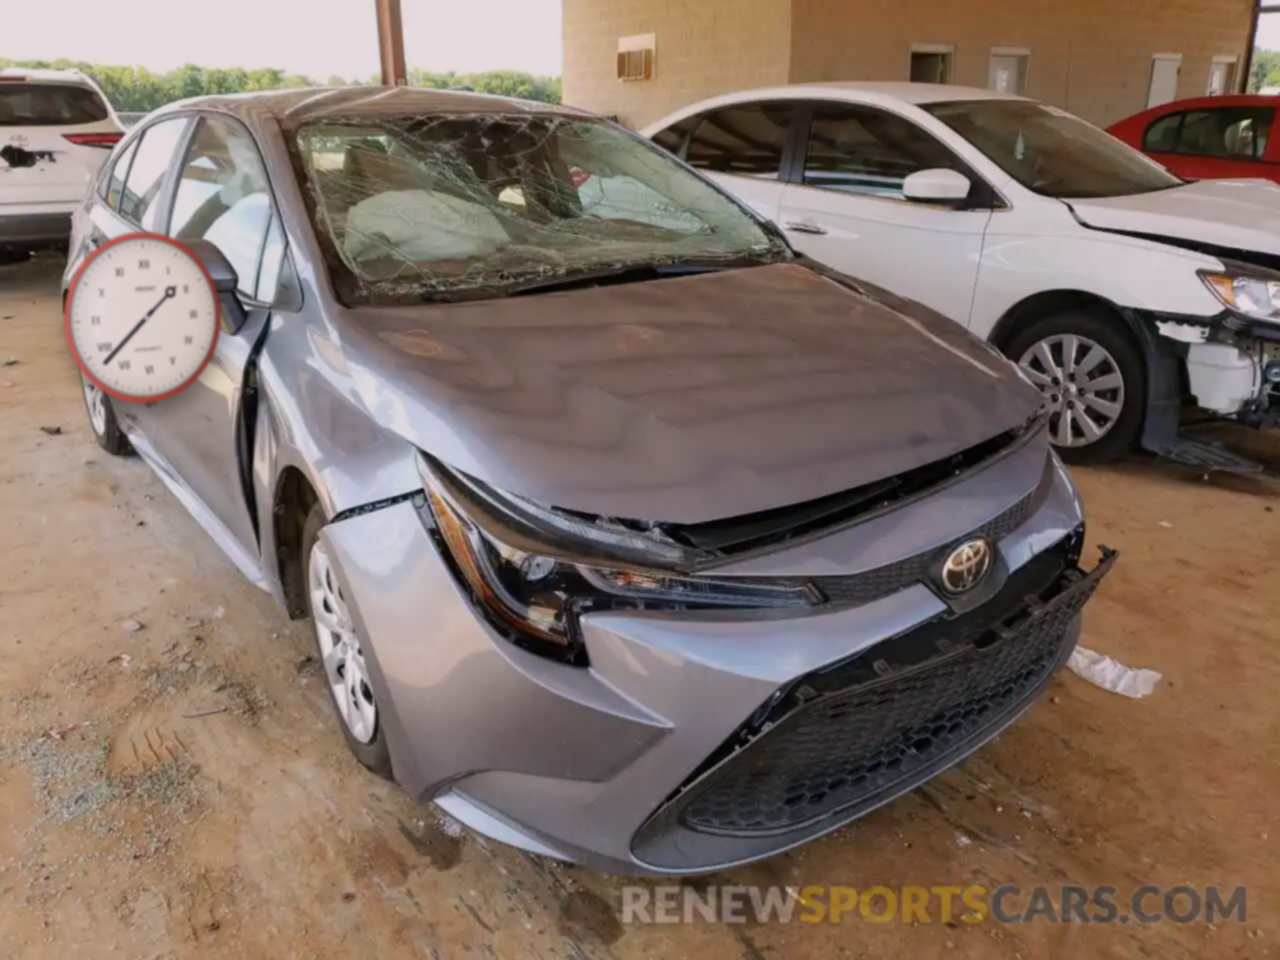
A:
h=1 m=38
